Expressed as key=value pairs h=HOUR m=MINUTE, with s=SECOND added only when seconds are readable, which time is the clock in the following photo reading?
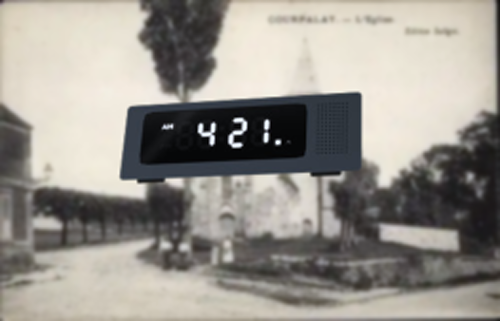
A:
h=4 m=21
